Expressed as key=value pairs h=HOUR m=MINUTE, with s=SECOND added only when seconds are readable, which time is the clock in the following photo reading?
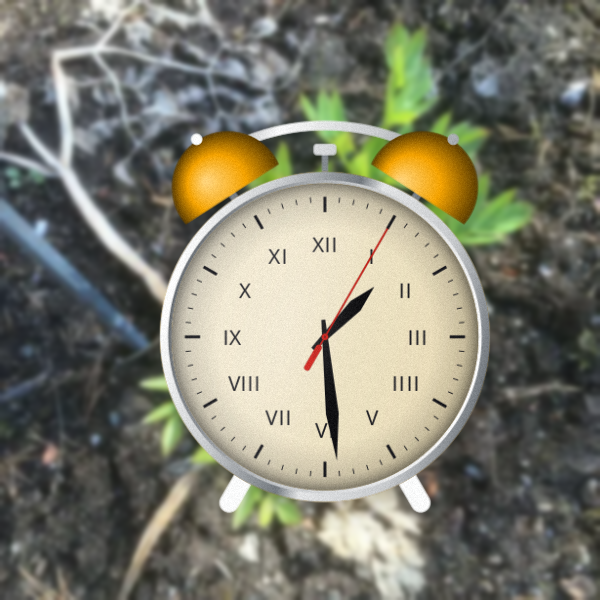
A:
h=1 m=29 s=5
